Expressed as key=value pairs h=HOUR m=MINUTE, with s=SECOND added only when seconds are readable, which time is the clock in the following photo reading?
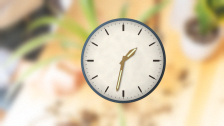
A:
h=1 m=32
